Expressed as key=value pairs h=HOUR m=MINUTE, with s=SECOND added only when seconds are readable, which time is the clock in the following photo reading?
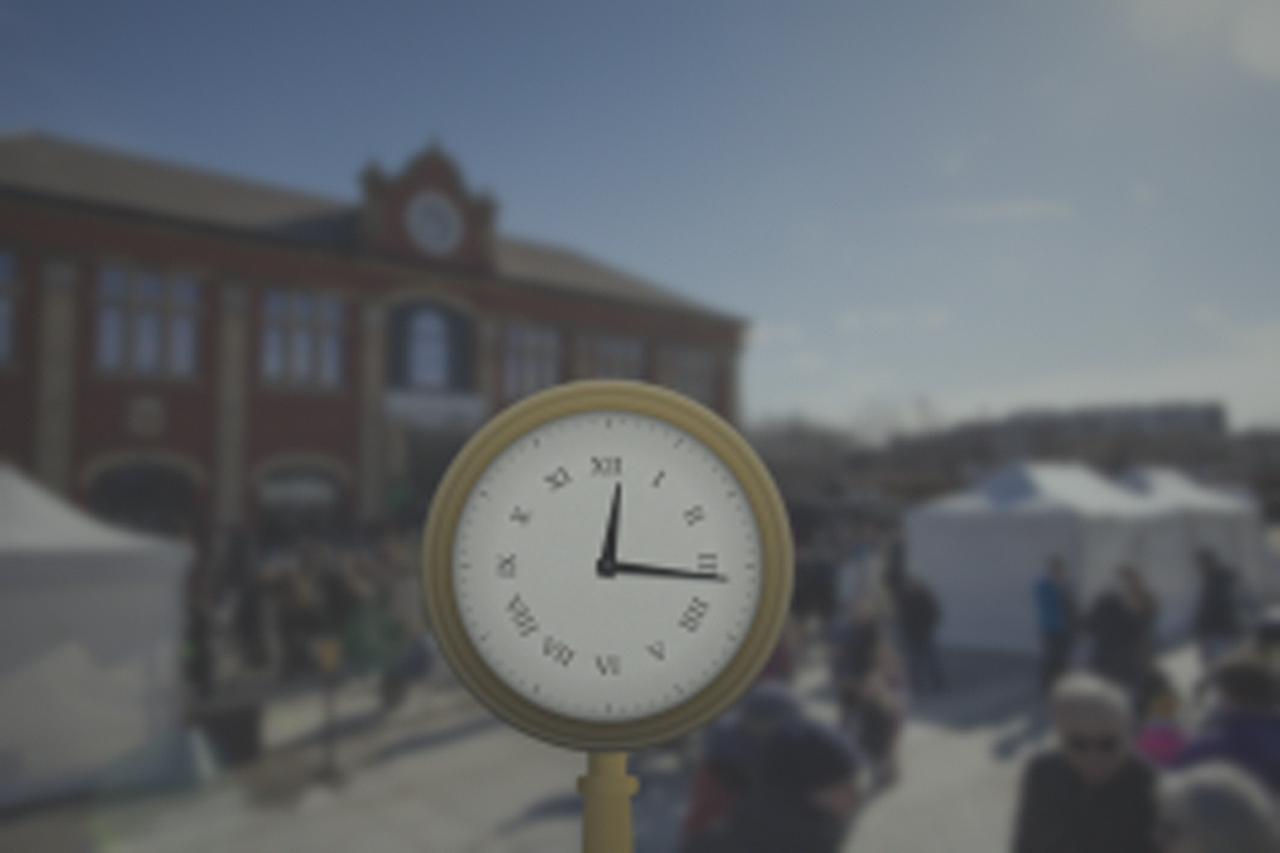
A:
h=12 m=16
